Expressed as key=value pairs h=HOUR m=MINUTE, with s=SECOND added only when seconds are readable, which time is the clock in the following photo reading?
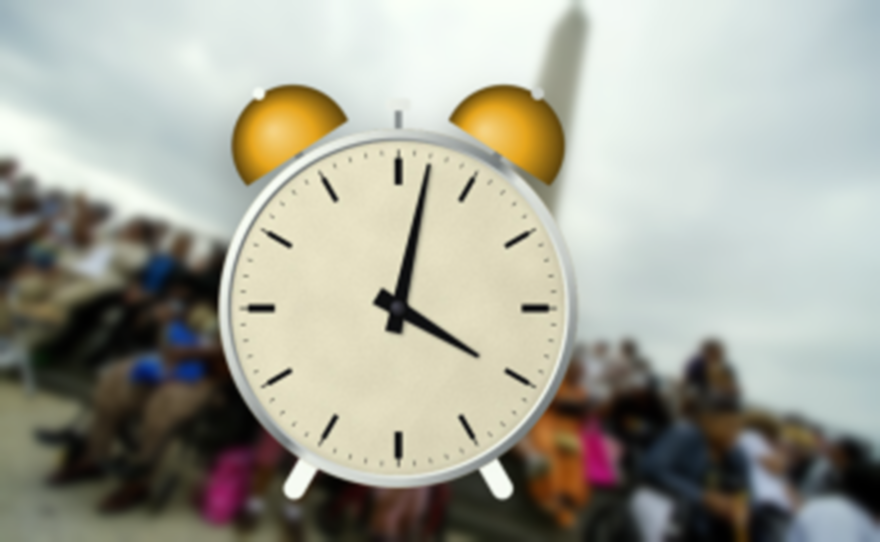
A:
h=4 m=2
